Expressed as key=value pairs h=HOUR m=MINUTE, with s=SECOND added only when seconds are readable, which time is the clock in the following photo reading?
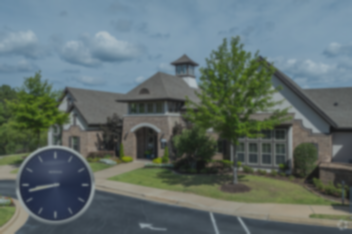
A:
h=8 m=43
